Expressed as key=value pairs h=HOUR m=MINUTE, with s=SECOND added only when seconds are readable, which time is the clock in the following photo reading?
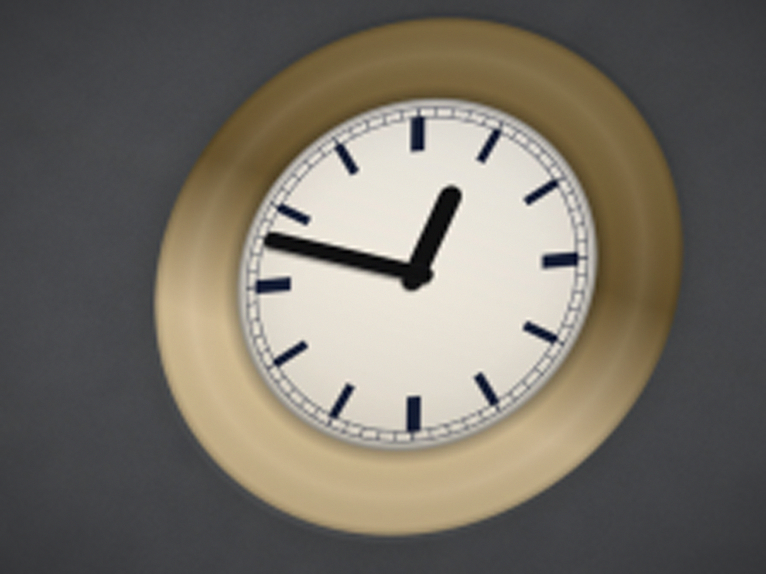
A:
h=12 m=48
